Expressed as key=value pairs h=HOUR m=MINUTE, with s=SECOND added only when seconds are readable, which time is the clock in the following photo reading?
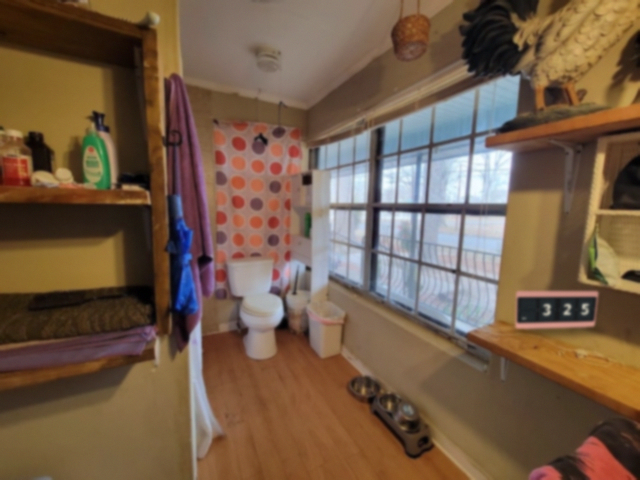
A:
h=3 m=25
